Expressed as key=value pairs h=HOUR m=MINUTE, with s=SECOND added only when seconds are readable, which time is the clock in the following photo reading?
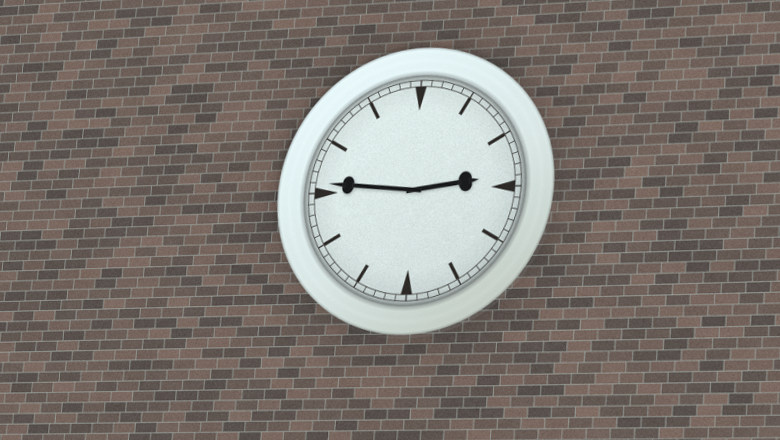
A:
h=2 m=46
